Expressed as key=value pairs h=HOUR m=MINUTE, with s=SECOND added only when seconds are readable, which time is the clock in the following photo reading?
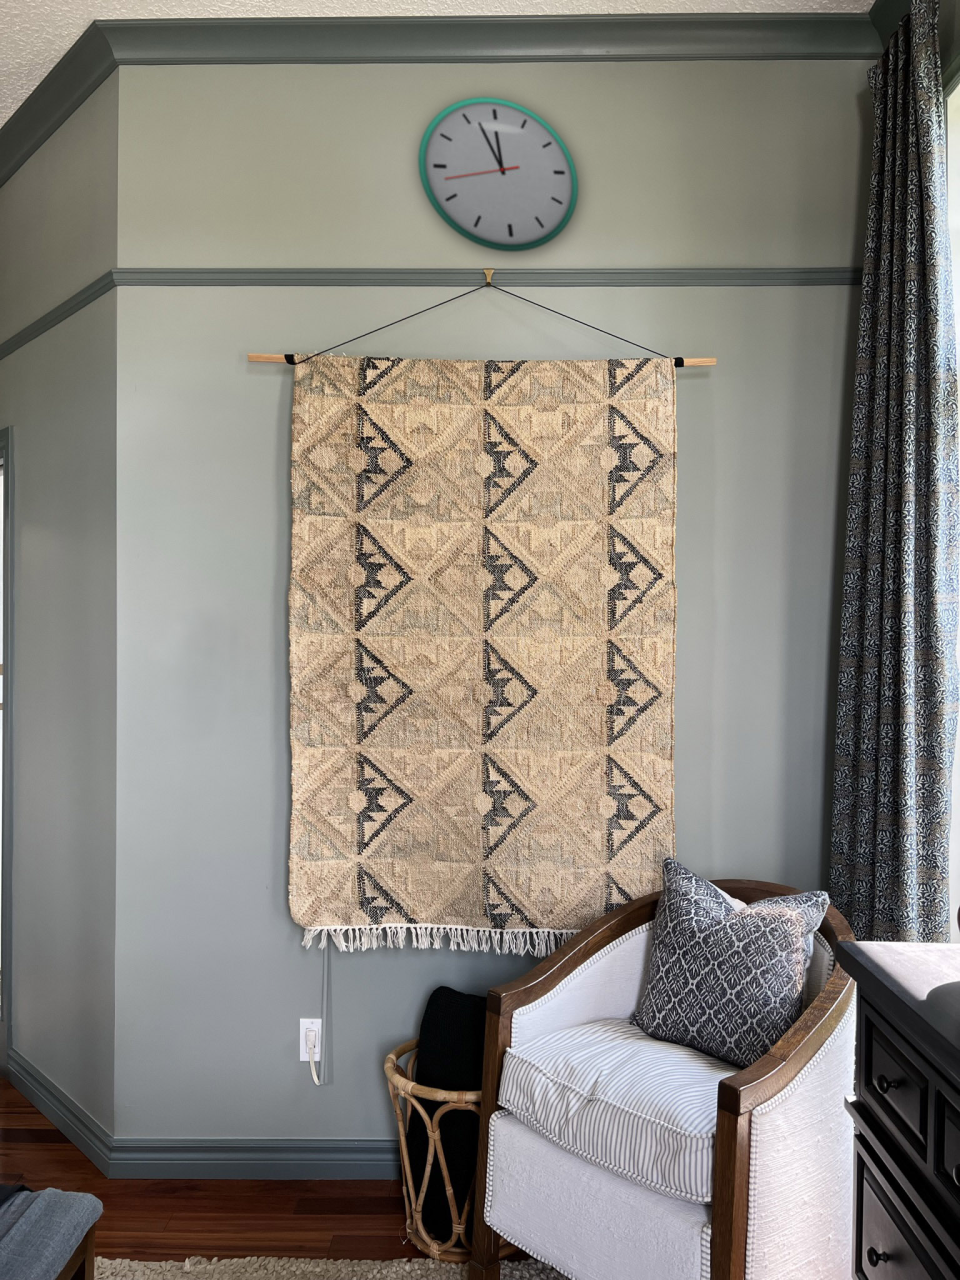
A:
h=11 m=56 s=43
